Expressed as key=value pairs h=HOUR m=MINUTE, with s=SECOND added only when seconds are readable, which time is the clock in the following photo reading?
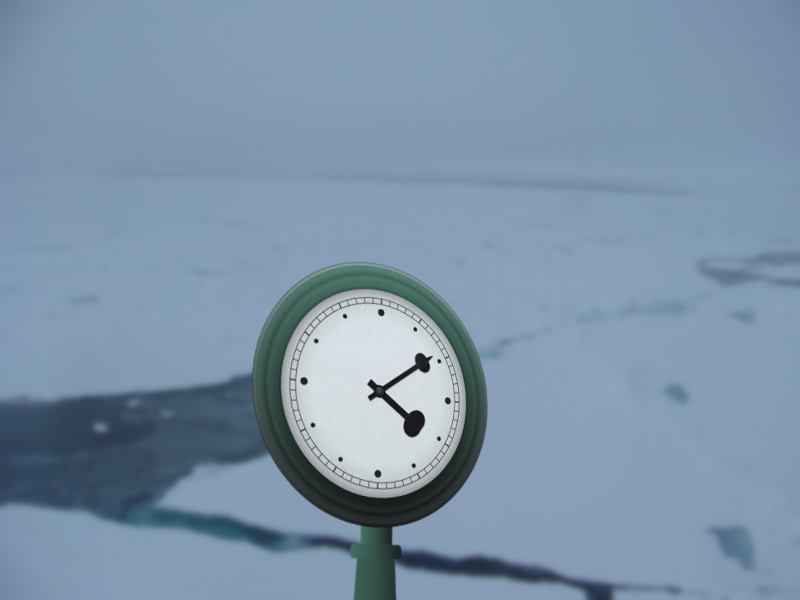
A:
h=4 m=9
